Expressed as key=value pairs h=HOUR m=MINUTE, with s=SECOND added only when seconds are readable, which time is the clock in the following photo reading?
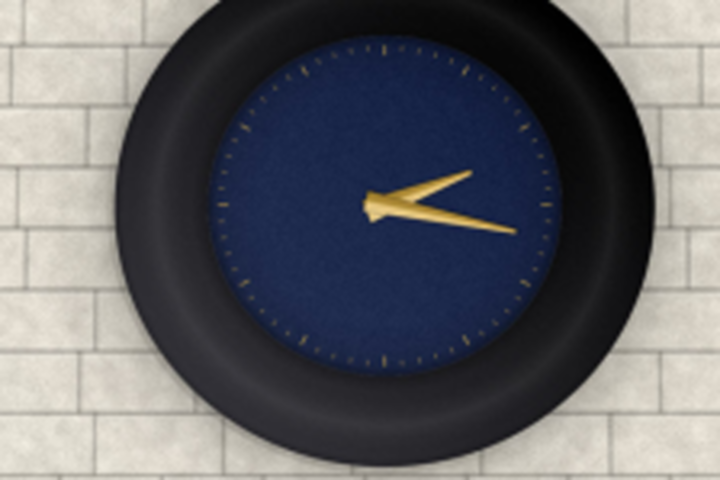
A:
h=2 m=17
